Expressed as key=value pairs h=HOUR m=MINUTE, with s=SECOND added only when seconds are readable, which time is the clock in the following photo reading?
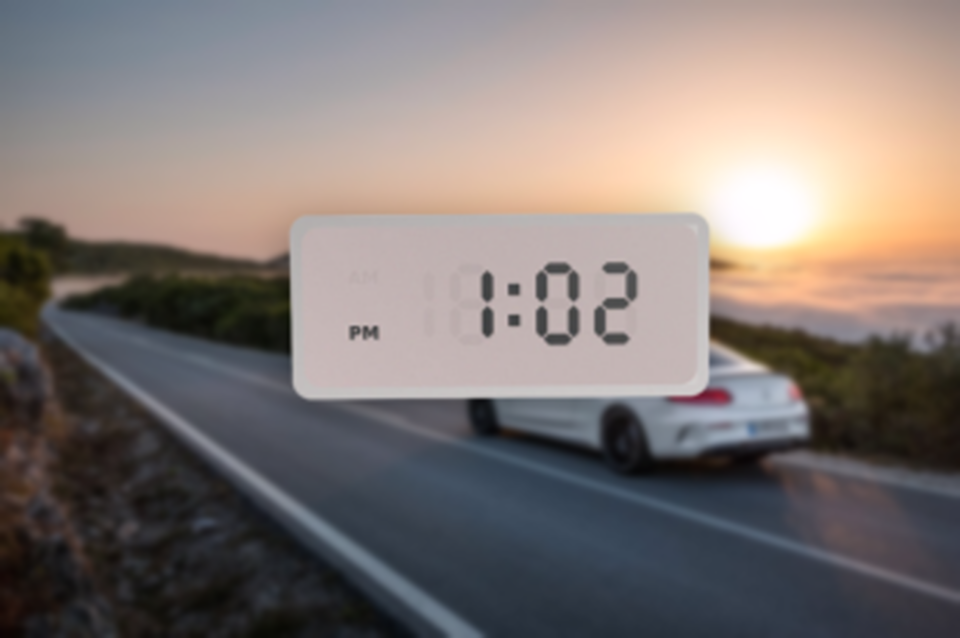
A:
h=1 m=2
